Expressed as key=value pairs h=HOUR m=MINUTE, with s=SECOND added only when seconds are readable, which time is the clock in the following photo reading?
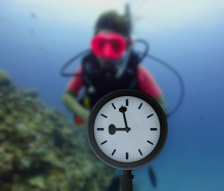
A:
h=8 m=58
